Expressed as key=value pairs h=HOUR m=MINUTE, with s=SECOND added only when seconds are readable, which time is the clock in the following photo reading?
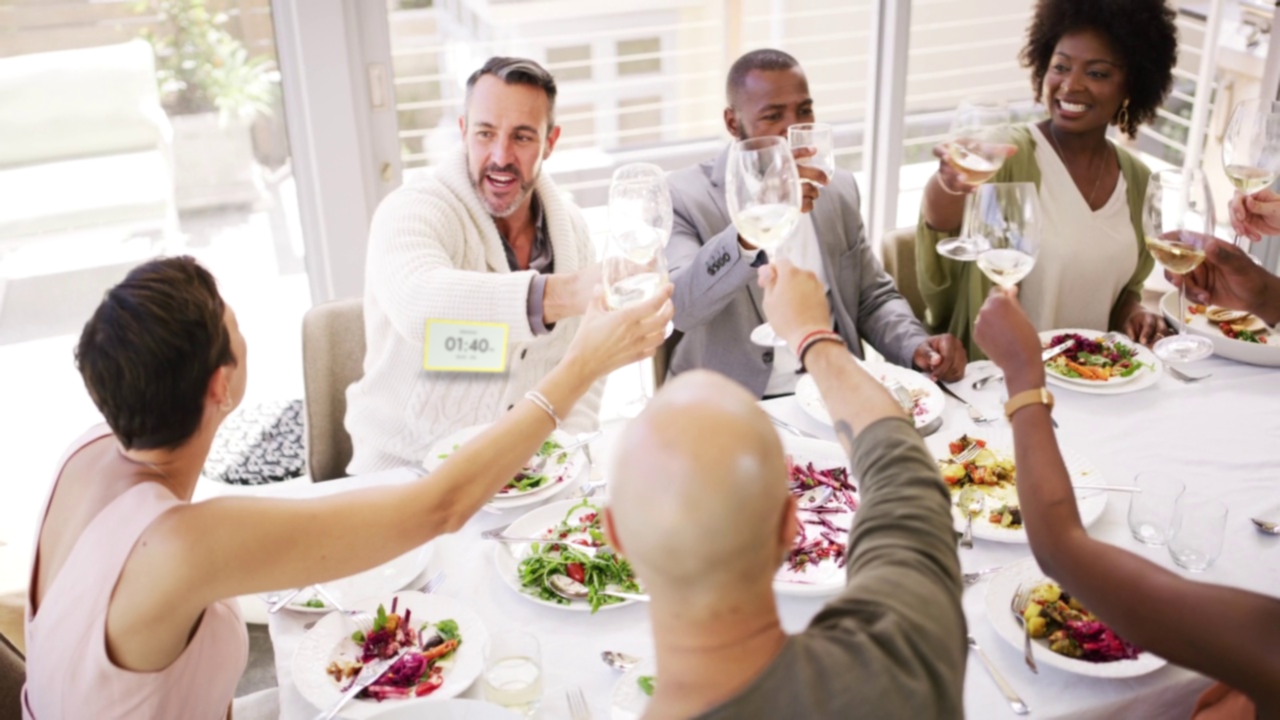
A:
h=1 m=40
